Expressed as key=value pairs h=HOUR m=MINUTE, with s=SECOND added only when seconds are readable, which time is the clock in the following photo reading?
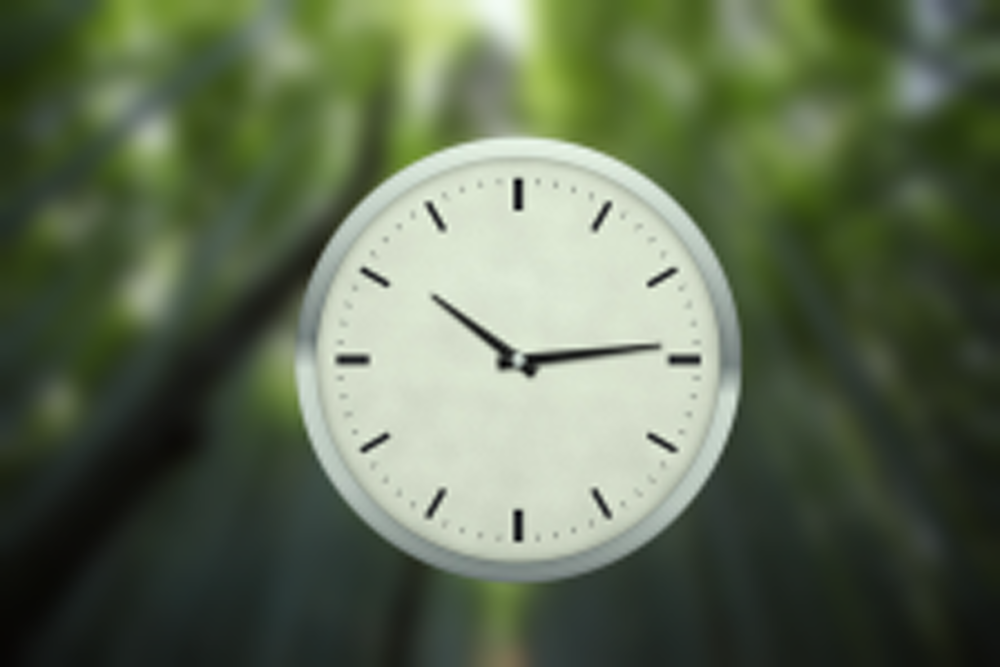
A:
h=10 m=14
